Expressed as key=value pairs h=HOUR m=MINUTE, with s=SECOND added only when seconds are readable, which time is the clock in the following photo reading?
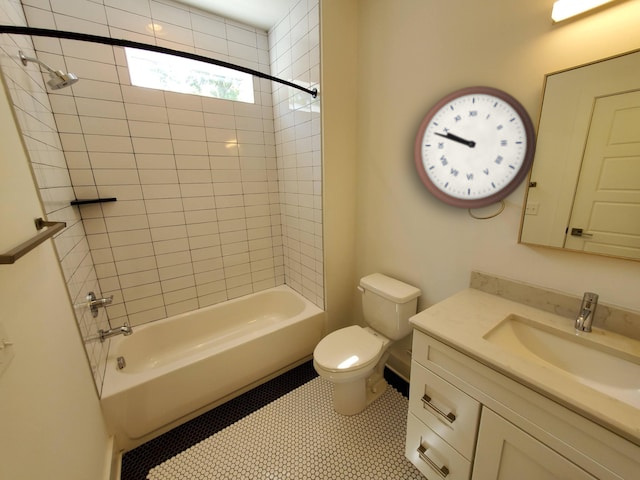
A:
h=9 m=48
